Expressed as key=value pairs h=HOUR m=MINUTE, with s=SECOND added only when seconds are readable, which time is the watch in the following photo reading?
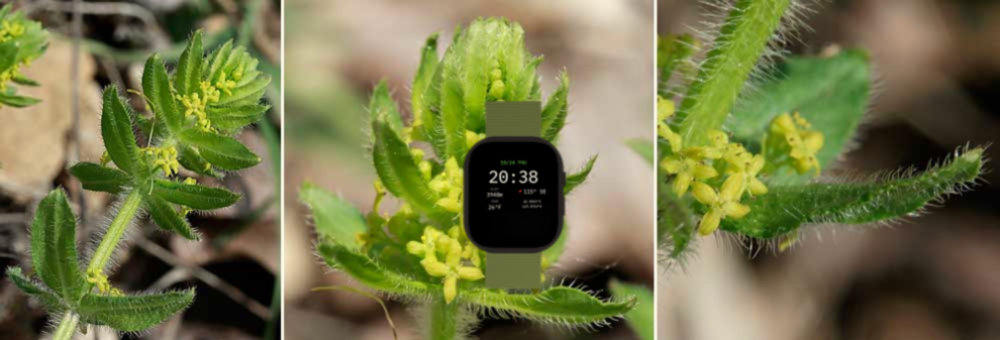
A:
h=20 m=38
